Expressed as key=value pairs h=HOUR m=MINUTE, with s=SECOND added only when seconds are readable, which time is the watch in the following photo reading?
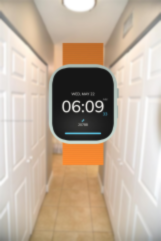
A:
h=6 m=9
